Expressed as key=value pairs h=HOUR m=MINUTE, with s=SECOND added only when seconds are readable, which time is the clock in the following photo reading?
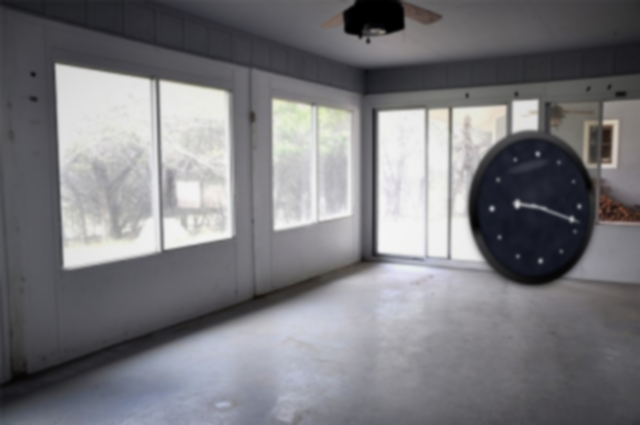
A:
h=9 m=18
